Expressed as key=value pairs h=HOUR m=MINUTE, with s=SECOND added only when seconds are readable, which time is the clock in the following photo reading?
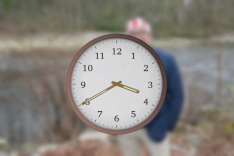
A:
h=3 m=40
